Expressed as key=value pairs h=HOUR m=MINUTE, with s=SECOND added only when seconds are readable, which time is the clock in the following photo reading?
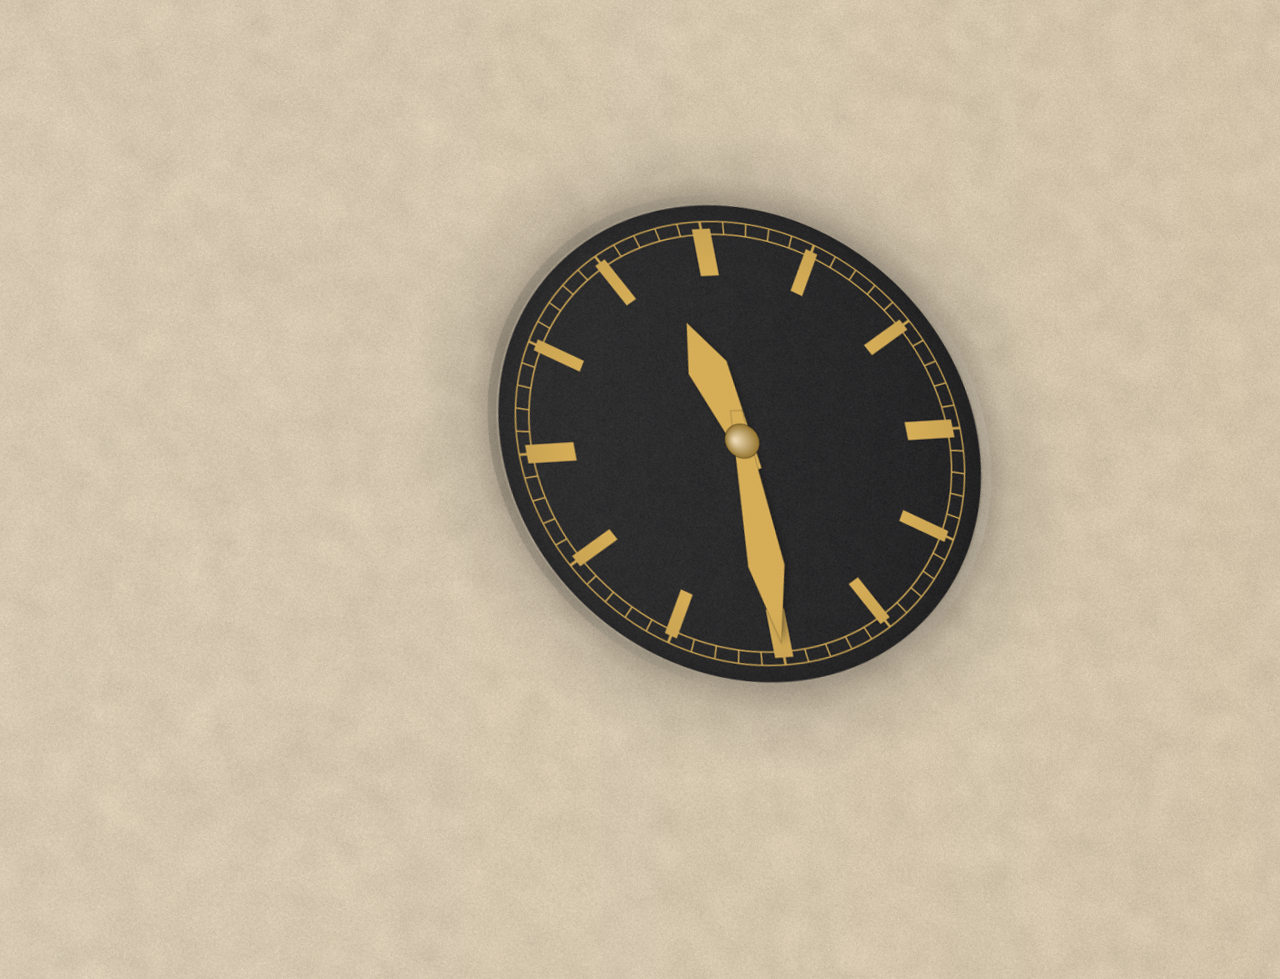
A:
h=11 m=30
